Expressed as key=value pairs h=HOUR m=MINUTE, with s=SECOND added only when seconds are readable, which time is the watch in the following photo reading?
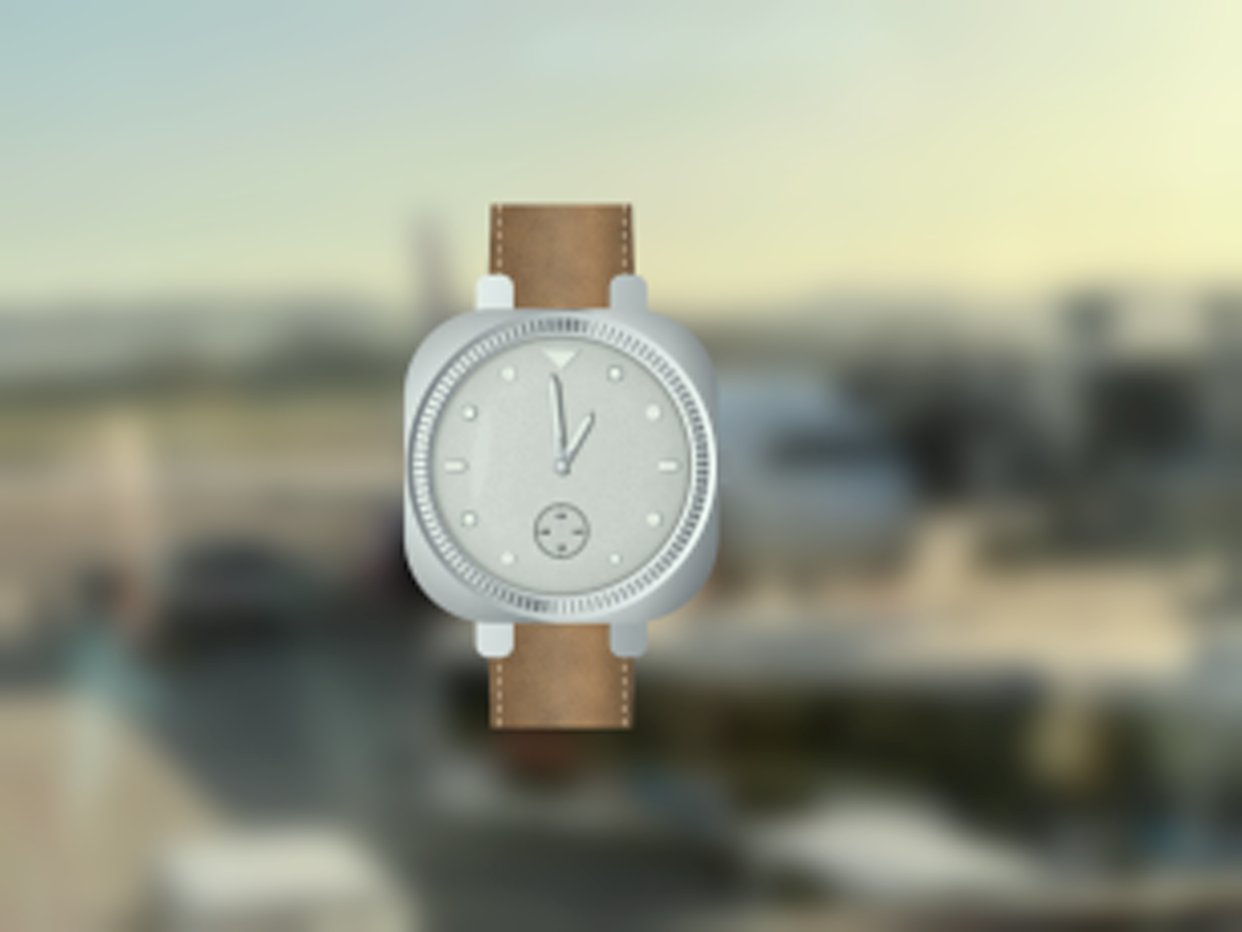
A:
h=12 m=59
